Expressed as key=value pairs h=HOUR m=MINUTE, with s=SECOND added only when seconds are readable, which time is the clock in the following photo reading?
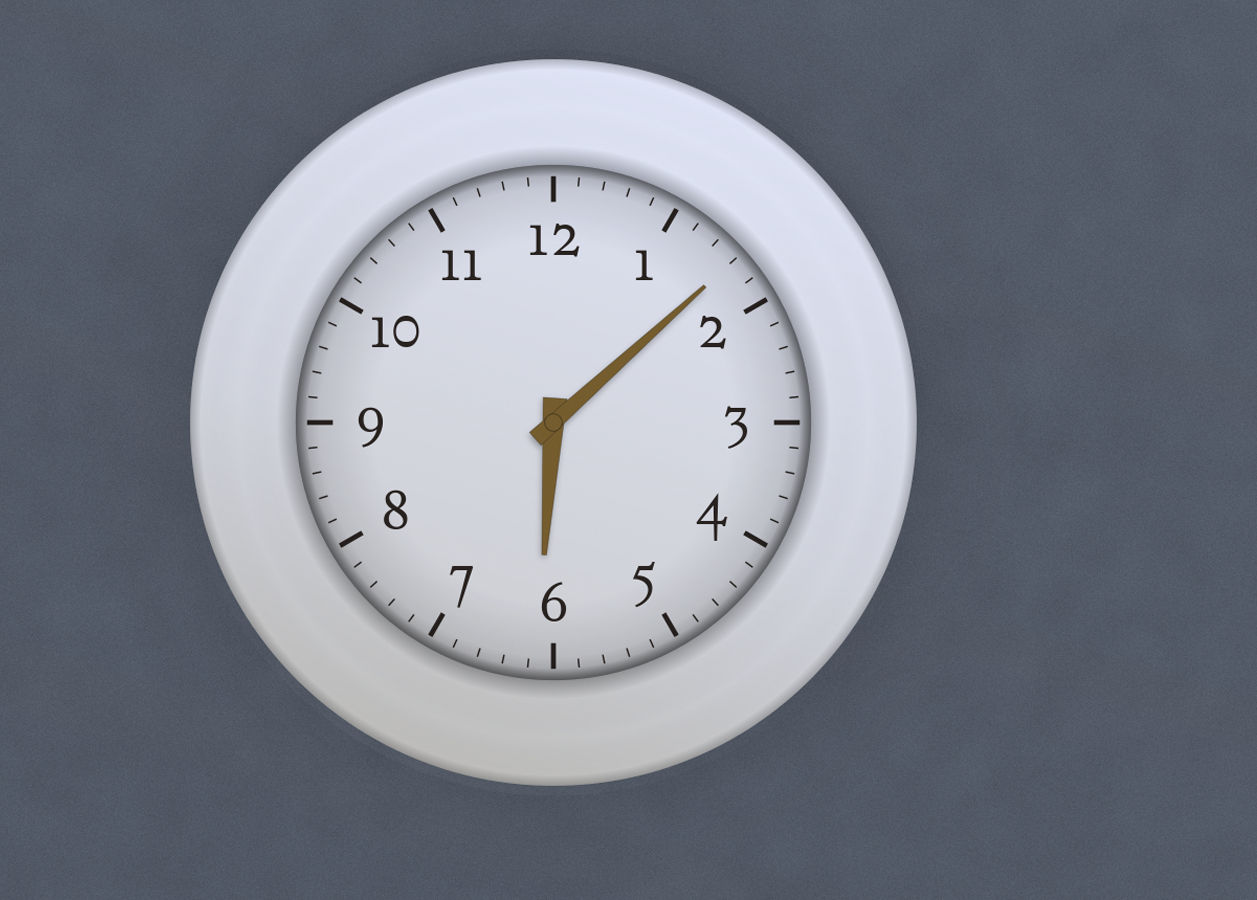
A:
h=6 m=8
